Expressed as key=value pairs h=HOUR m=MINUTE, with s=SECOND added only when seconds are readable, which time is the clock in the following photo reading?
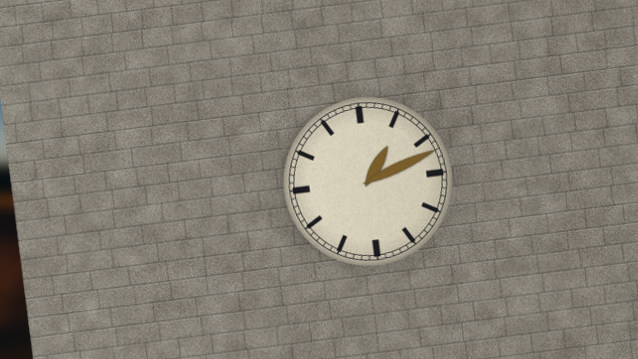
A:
h=1 m=12
